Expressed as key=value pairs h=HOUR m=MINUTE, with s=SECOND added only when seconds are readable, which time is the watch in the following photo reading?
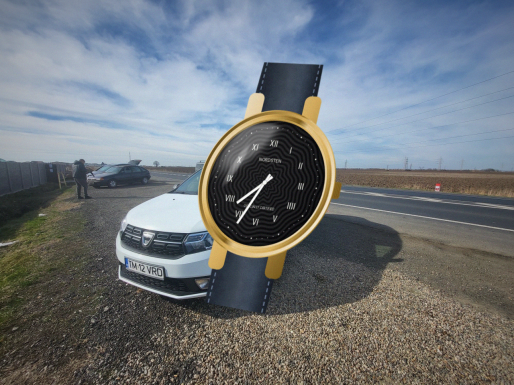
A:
h=7 m=34
